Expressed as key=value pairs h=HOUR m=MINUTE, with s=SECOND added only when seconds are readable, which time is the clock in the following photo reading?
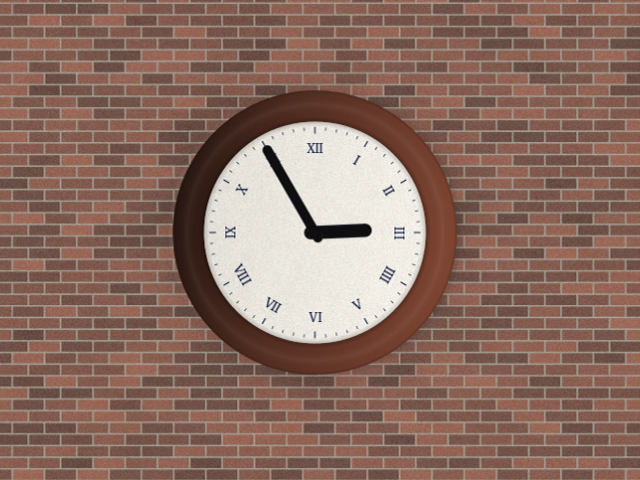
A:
h=2 m=55
